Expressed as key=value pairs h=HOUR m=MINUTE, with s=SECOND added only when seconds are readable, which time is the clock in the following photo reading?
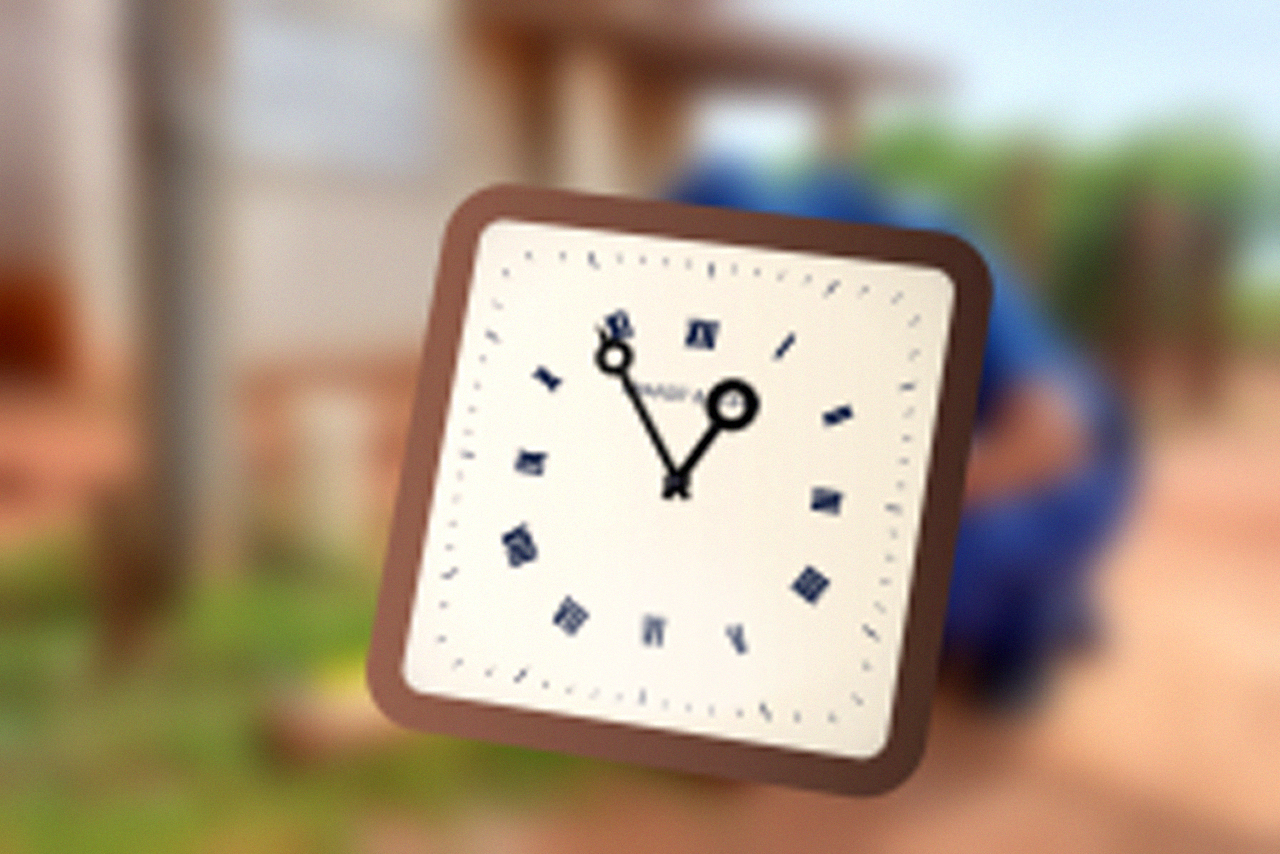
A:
h=12 m=54
